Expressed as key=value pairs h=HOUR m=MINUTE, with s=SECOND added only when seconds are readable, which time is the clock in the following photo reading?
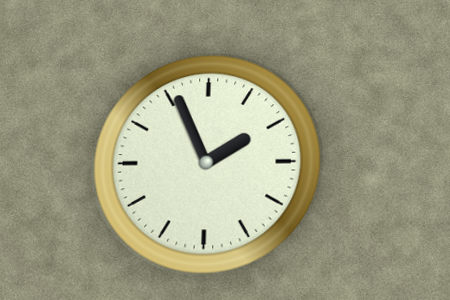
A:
h=1 m=56
